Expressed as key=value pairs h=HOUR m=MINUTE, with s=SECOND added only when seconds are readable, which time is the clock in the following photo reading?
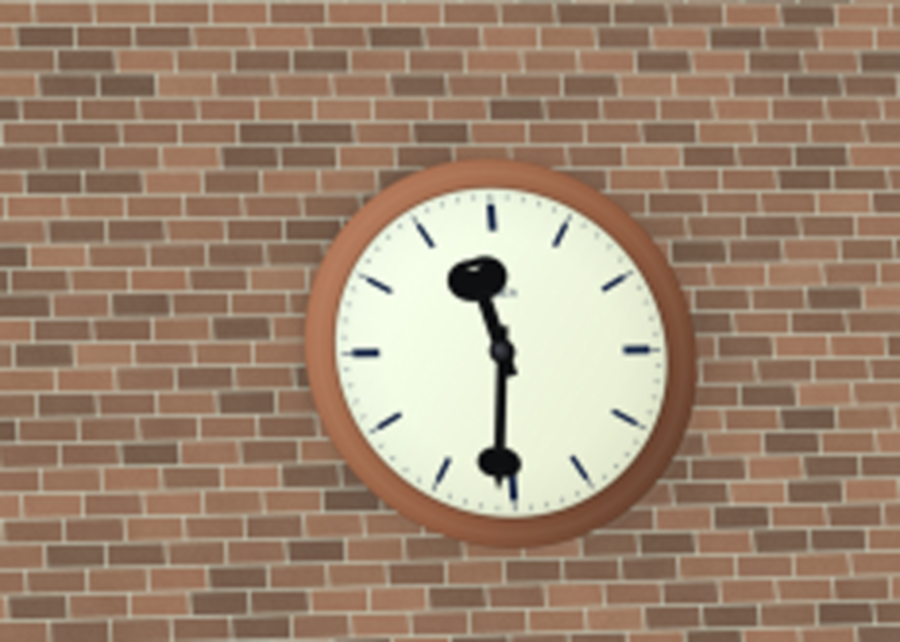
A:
h=11 m=31
